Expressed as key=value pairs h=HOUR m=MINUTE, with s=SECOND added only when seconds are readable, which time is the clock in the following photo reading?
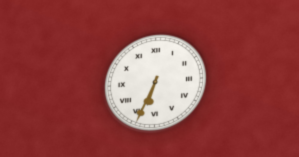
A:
h=6 m=34
